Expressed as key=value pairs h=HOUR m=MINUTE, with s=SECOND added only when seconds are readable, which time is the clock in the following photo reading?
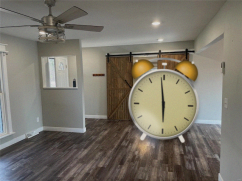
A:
h=5 m=59
